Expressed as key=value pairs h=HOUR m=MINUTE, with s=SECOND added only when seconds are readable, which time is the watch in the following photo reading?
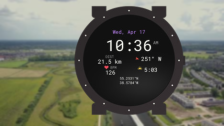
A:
h=10 m=36
